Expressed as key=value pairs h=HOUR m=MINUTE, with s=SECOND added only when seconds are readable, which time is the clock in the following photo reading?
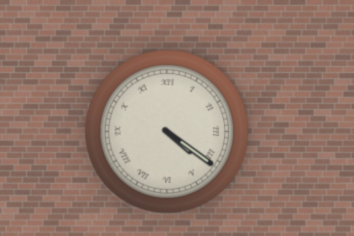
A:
h=4 m=21
